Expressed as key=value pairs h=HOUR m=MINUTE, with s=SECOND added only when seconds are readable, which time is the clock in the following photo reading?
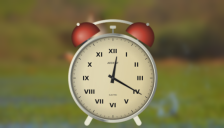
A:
h=12 m=20
